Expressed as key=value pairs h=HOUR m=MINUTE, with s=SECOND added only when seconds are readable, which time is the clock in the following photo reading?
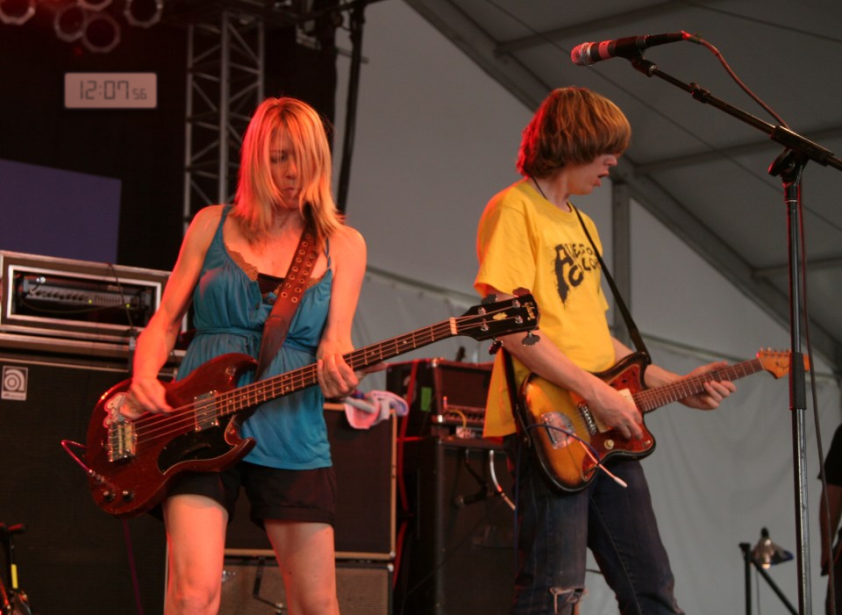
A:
h=12 m=7
